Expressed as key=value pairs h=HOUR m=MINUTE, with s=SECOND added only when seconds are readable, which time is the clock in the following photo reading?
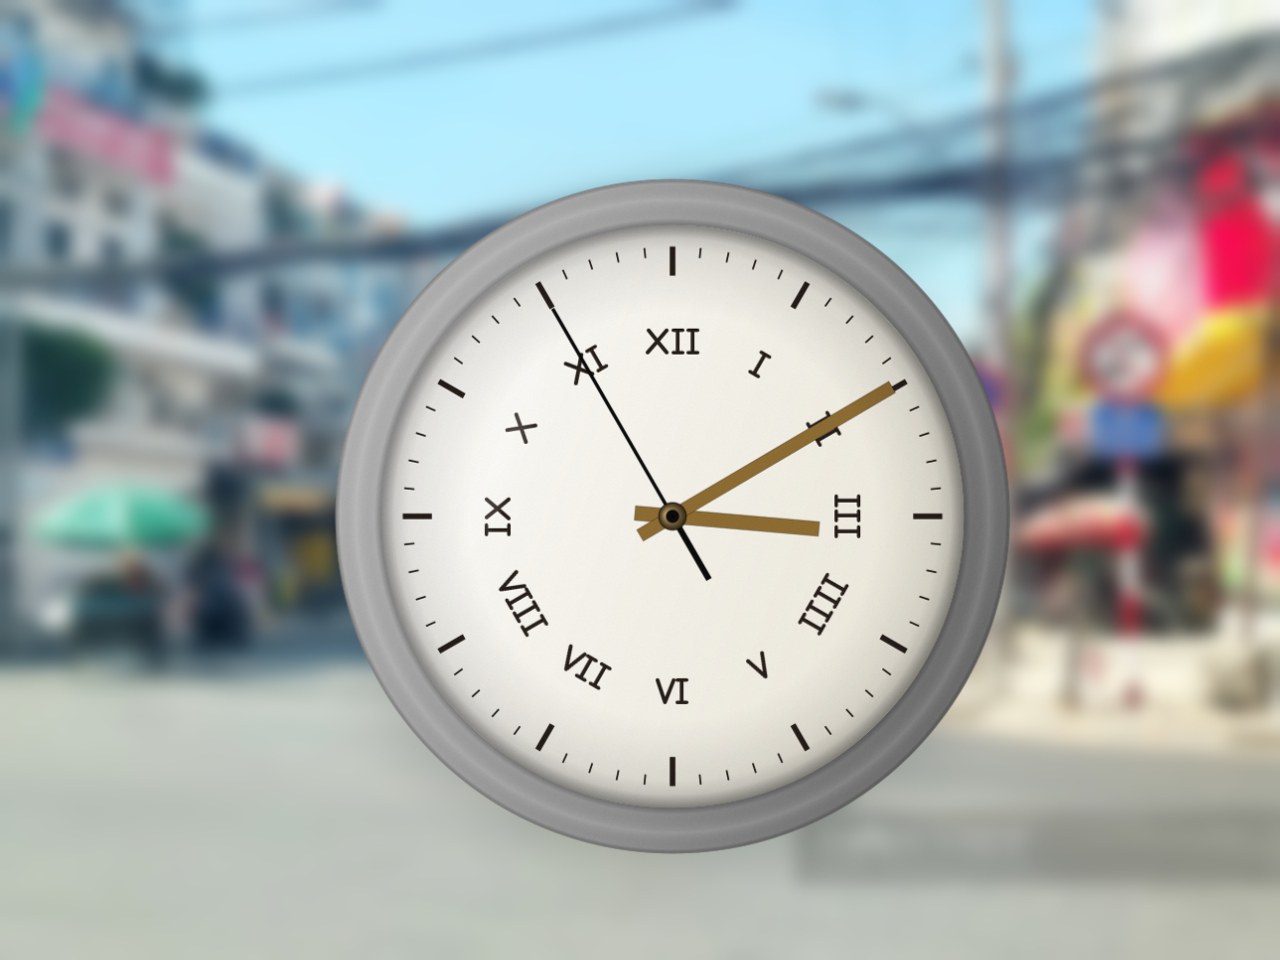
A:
h=3 m=9 s=55
